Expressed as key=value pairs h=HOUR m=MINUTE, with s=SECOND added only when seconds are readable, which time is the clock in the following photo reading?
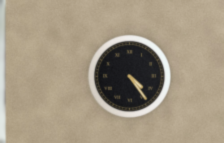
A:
h=4 m=24
